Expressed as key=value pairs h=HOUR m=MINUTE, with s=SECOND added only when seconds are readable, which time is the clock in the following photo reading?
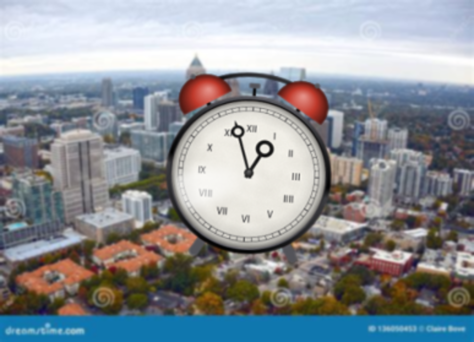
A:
h=12 m=57
